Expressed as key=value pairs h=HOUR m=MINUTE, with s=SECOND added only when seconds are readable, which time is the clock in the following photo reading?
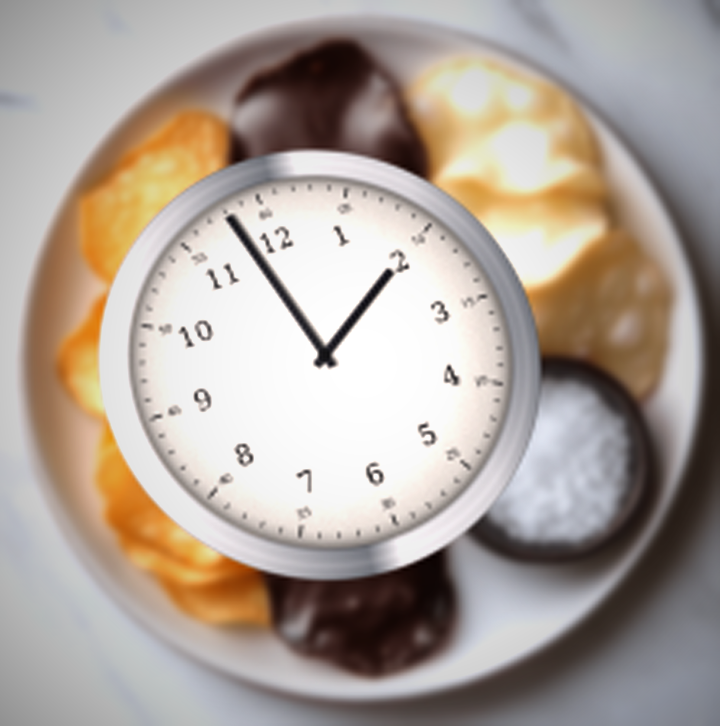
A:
h=1 m=58
